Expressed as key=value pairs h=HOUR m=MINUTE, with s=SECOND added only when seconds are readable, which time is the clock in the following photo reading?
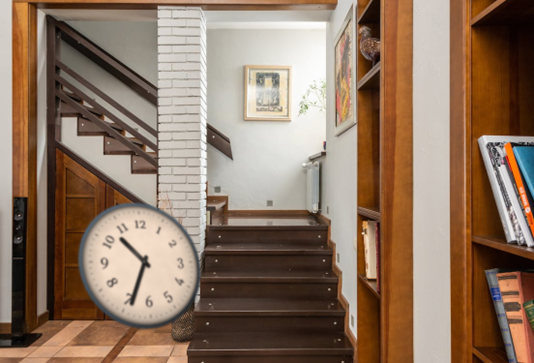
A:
h=10 m=34
